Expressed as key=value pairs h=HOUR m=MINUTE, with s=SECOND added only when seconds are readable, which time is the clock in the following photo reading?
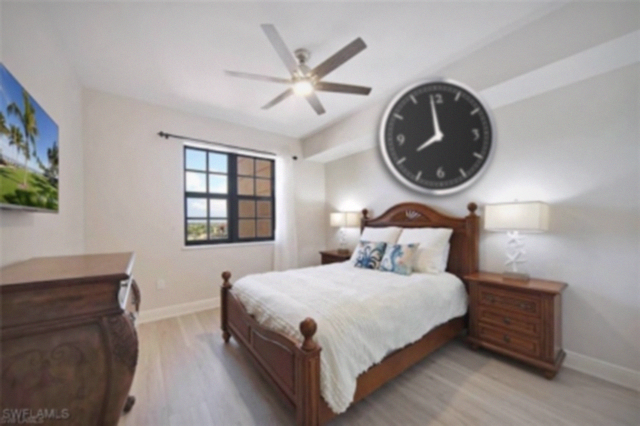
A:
h=7 m=59
